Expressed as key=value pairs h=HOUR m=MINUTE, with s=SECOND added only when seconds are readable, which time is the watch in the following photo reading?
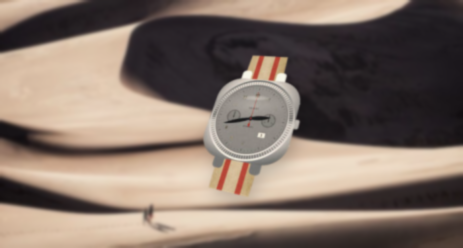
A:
h=2 m=42
